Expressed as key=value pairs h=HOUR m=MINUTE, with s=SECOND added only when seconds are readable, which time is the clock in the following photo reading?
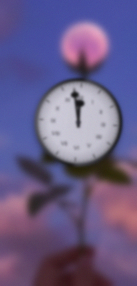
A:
h=11 m=58
